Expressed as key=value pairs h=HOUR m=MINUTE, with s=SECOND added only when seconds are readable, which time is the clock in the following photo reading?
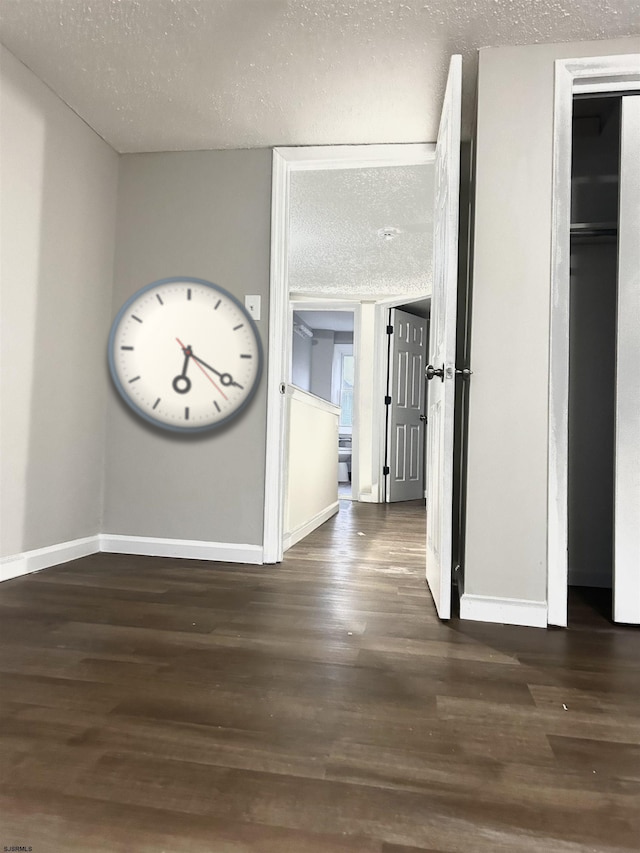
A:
h=6 m=20 s=23
